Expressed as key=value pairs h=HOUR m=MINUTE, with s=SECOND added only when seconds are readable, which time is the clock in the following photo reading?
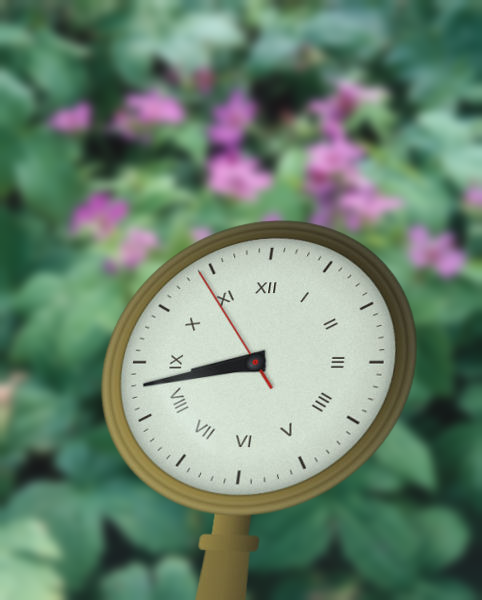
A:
h=8 m=42 s=54
